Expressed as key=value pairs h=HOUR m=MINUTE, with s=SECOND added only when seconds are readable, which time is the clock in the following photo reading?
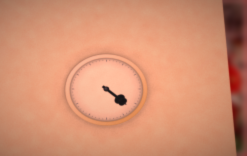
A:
h=4 m=22
